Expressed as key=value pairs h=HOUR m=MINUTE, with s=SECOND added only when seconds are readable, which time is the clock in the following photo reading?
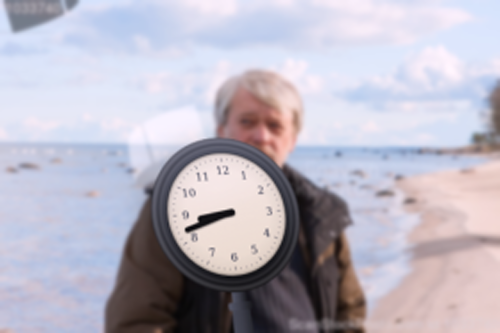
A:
h=8 m=42
